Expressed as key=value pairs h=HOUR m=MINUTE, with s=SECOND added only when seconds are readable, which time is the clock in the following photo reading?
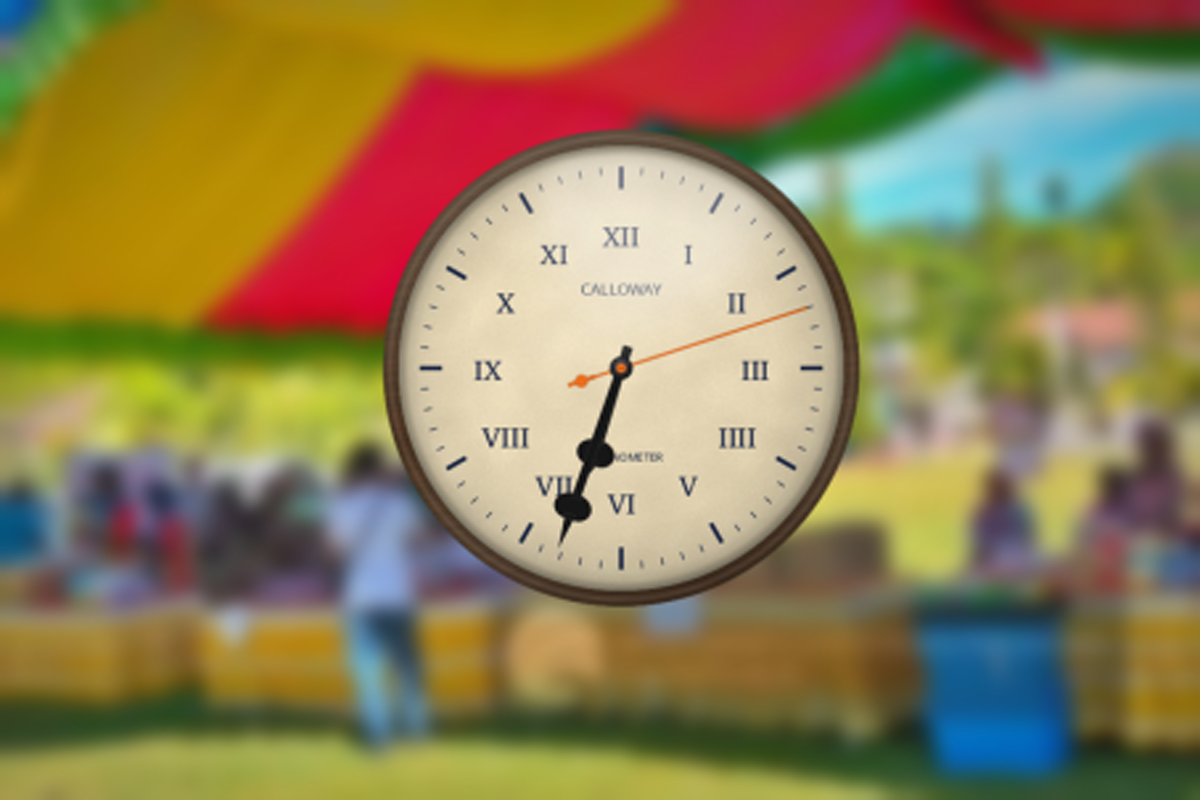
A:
h=6 m=33 s=12
